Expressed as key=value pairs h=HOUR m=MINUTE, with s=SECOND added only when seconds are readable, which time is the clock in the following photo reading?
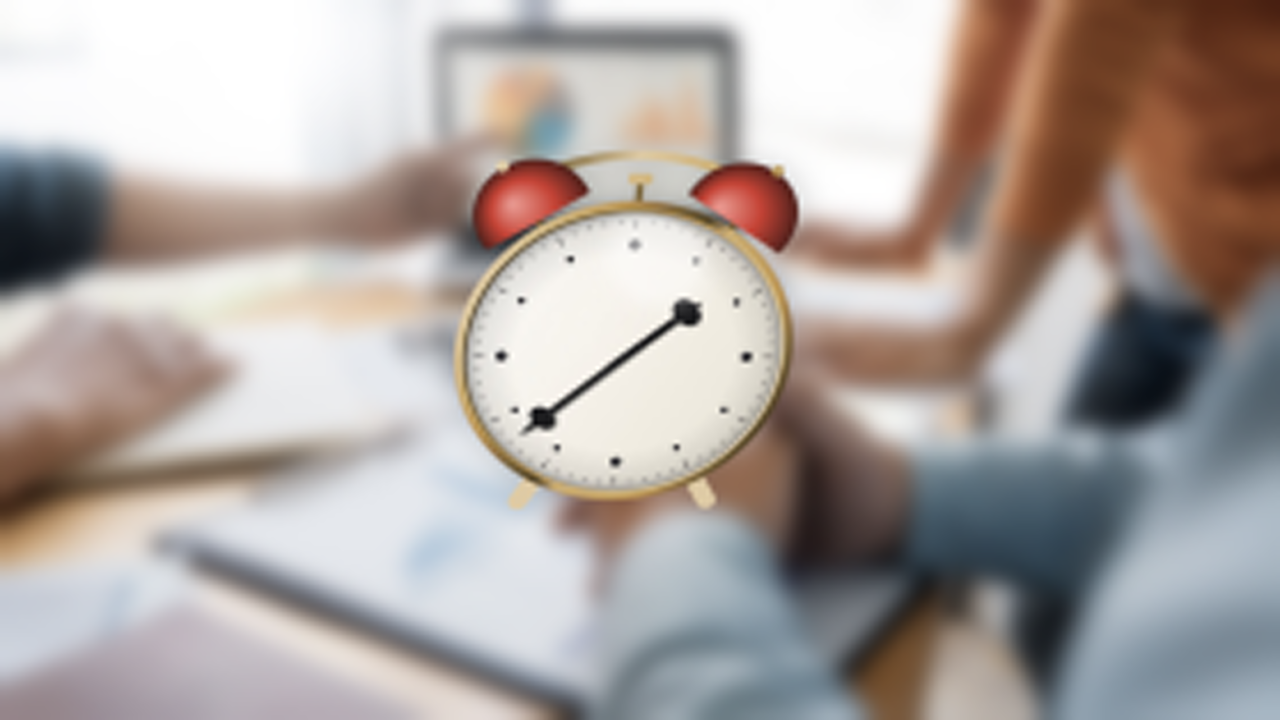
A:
h=1 m=38
